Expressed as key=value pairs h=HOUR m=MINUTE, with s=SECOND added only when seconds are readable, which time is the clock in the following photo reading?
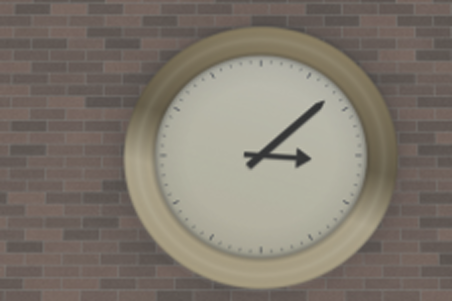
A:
h=3 m=8
